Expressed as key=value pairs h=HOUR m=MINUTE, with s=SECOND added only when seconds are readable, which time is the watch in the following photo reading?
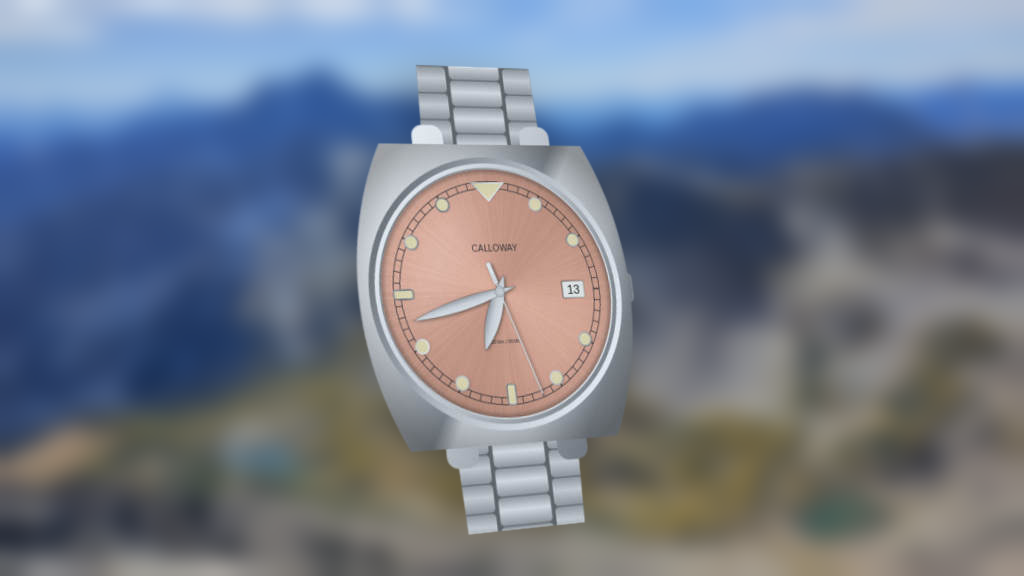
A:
h=6 m=42 s=27
